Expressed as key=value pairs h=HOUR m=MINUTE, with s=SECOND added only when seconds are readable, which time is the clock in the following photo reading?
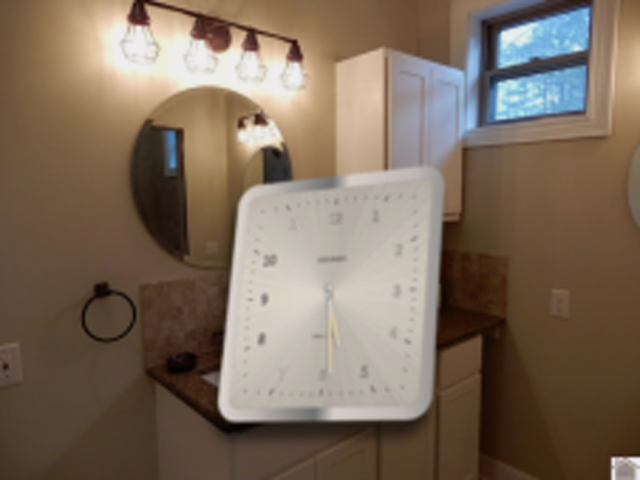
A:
h=5 m=29
